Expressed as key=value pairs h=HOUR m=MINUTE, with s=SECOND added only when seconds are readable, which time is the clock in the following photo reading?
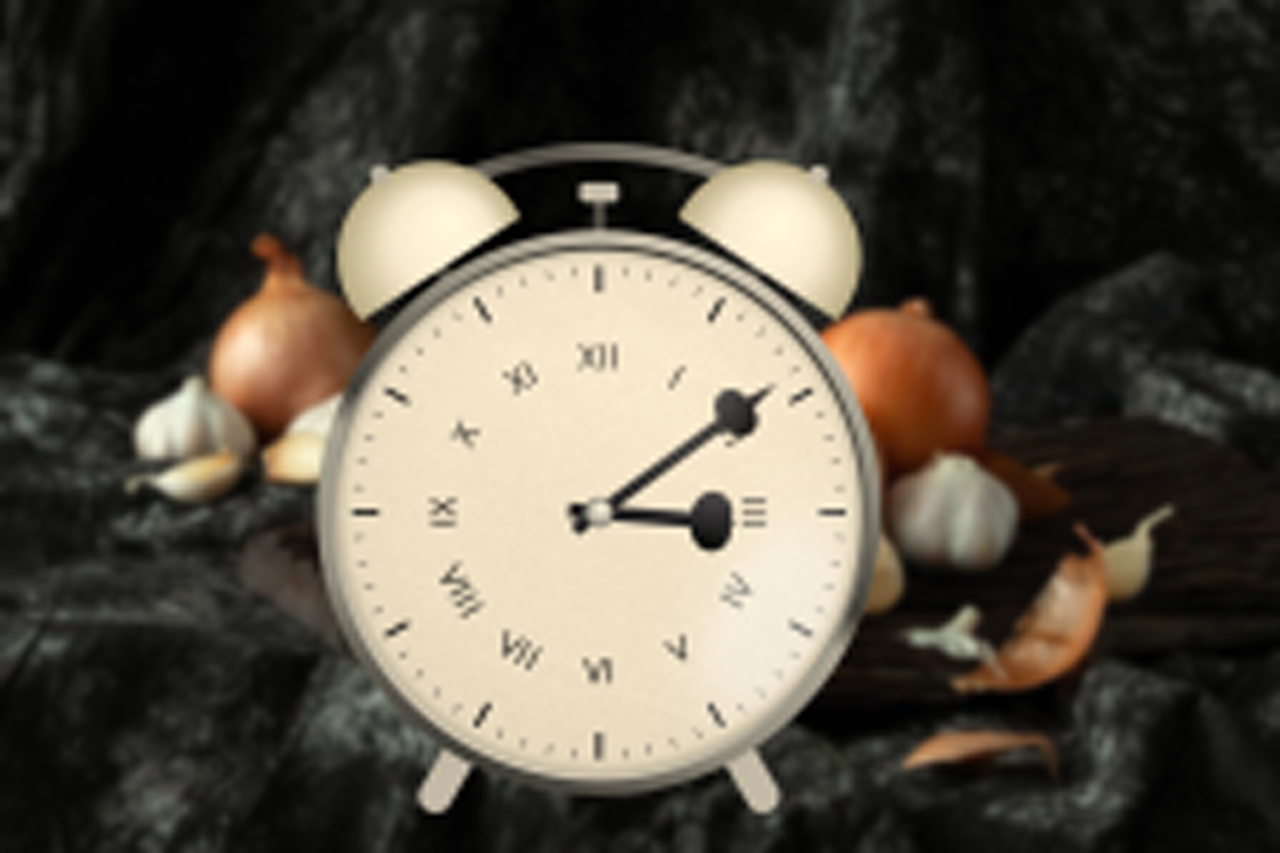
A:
h=3 m=9
